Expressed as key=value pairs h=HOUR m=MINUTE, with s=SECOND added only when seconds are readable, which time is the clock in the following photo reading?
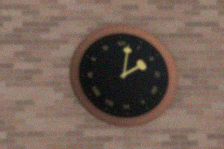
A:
h=2 m=2
